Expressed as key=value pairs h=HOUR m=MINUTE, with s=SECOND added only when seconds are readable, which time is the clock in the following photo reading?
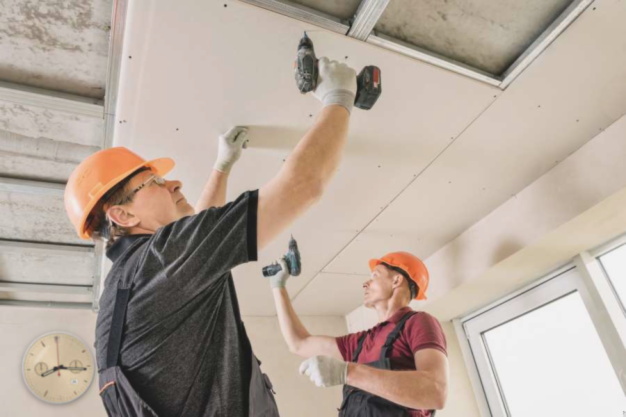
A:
h=8 m=16
